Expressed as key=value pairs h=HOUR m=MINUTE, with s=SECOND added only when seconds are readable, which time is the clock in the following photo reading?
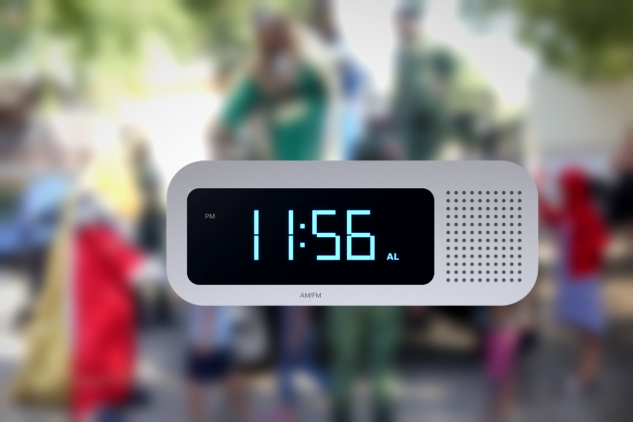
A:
h=11 m=56
